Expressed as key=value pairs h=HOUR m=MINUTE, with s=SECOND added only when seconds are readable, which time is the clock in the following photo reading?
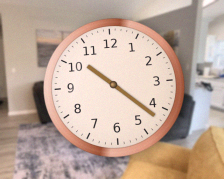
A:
h=10 m=22
